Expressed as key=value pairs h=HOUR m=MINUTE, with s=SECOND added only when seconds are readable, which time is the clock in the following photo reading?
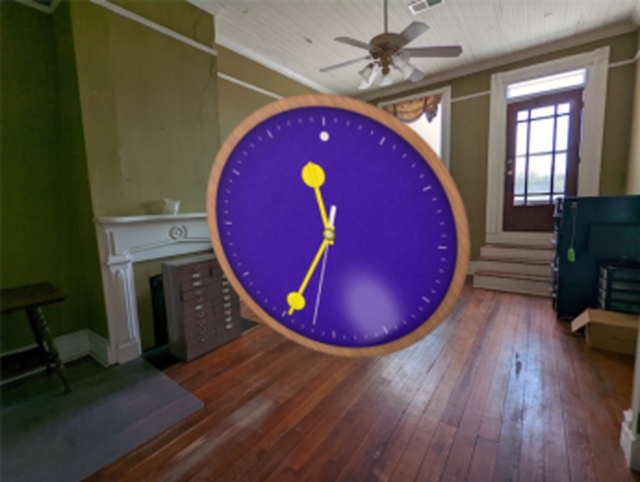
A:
h=11 m=34 s=32
